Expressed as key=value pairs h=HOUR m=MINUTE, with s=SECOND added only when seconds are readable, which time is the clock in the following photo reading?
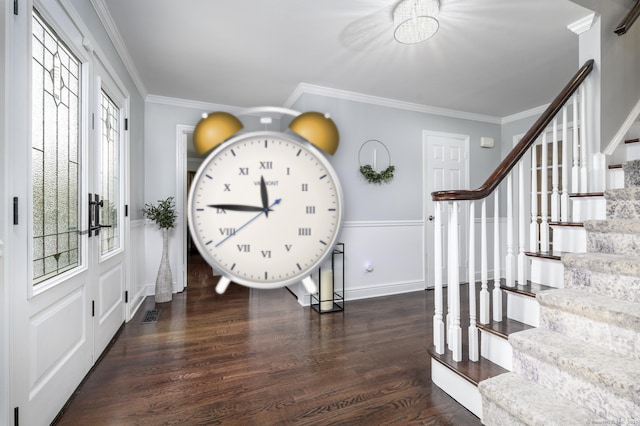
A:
h=11 m=45 s=39
